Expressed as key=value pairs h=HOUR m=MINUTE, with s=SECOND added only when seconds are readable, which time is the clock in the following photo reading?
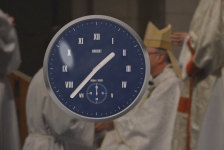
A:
h=1 m=37
